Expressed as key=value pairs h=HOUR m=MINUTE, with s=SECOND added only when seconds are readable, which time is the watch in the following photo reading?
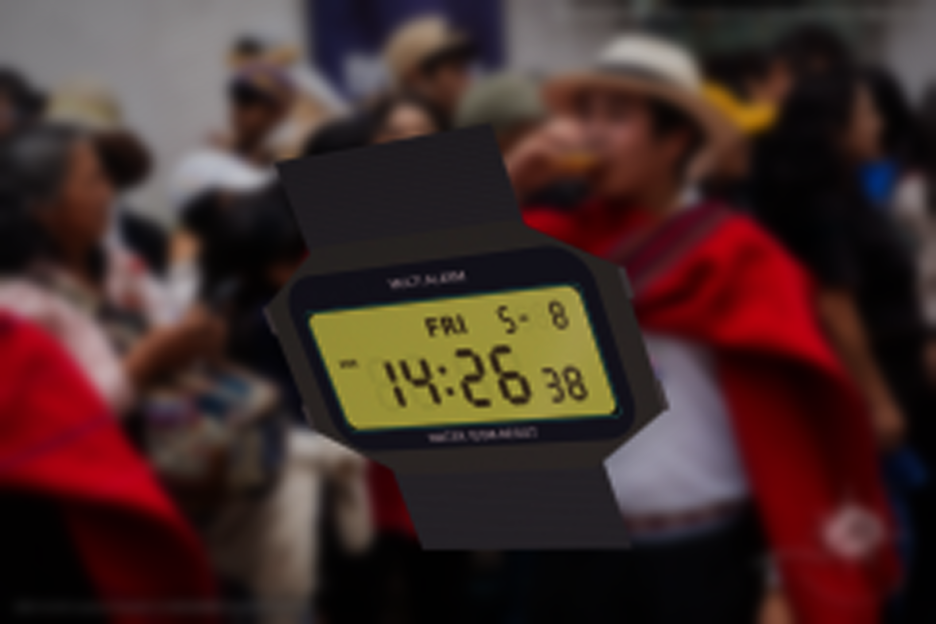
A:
h=14 m=26 s=38
